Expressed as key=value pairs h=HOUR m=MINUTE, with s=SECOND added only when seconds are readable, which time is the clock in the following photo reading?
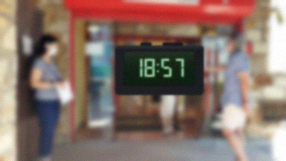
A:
h=18 m=57
